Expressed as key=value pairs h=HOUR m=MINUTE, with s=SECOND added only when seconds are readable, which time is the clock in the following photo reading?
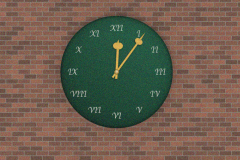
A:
h=12 m=6
